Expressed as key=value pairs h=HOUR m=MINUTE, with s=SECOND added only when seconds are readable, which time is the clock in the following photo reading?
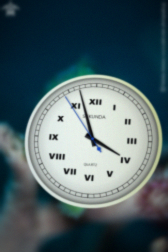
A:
h=3 m=56 s=54
